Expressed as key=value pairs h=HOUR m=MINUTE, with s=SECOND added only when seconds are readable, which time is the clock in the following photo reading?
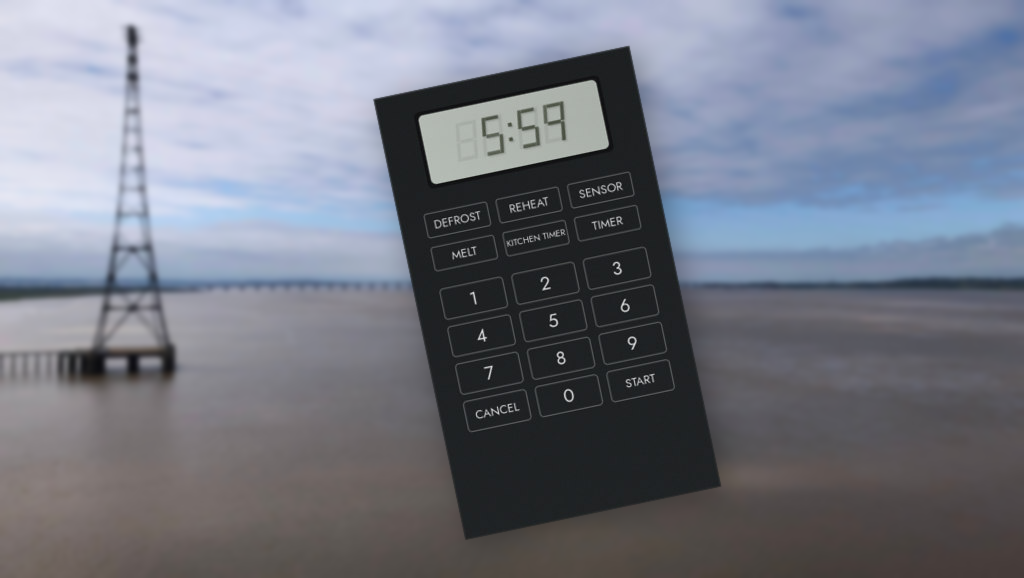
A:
h=5 m=59
